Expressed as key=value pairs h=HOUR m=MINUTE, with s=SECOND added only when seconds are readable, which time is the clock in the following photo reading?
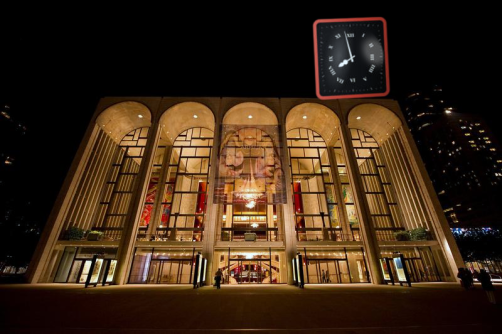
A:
h=7 m=58
